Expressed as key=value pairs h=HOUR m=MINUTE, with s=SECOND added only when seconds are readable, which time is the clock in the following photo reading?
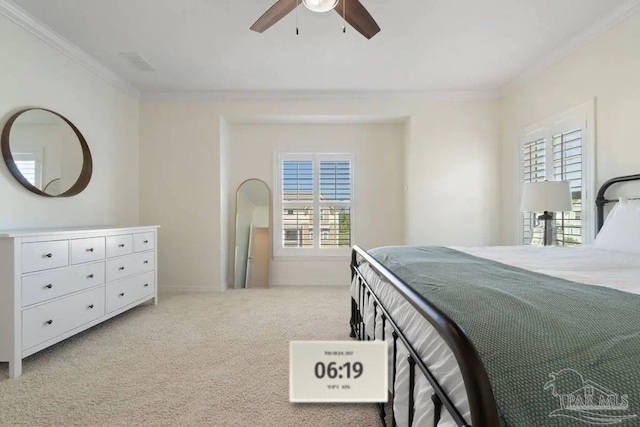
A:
h=6 m=19
